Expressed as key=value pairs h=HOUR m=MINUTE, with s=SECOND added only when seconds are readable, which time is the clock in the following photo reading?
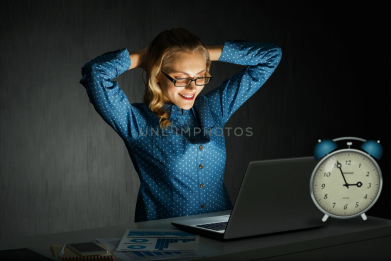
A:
h=2 m=56
